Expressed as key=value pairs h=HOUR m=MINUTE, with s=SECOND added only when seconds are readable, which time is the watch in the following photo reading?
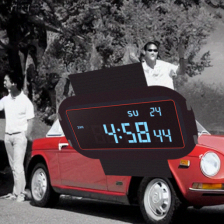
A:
h=4 m=58 s=44
